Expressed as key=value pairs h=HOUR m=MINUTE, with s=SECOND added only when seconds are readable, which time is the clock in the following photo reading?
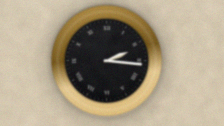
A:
h=2 m=16
